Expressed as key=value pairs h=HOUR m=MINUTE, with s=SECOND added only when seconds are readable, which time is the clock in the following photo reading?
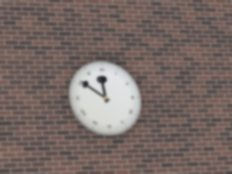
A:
h=11 m=51
